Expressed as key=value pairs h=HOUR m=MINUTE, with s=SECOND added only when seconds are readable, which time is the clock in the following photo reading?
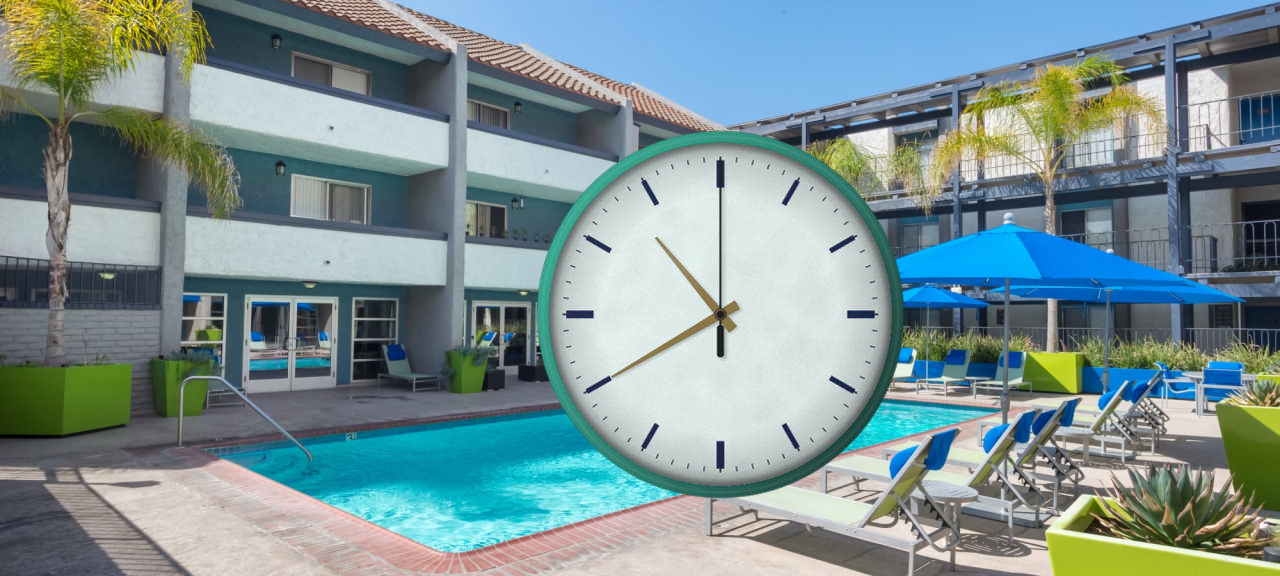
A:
h=10 m=40 s=0
